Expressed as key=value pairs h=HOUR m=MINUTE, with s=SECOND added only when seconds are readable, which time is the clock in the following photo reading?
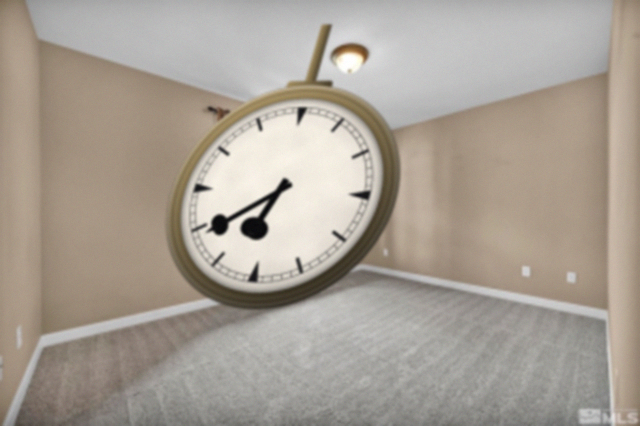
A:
h=6 m=39
